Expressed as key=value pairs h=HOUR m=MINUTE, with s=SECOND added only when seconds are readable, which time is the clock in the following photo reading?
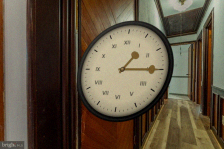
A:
h=1 m=15
